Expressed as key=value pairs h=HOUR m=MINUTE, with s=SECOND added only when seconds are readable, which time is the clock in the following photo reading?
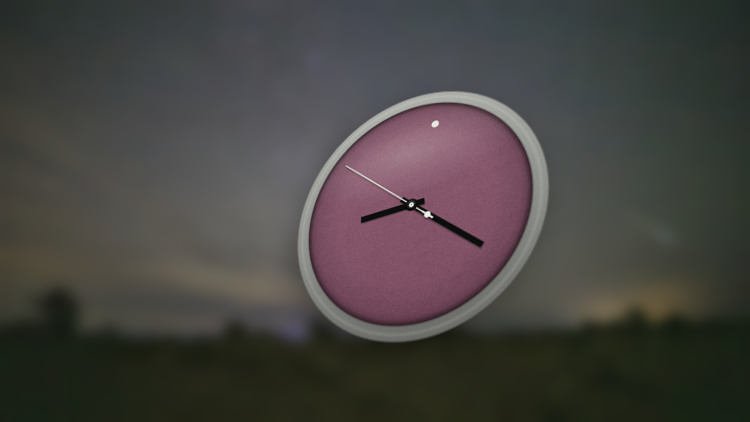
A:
h=8 m=18 s=49
